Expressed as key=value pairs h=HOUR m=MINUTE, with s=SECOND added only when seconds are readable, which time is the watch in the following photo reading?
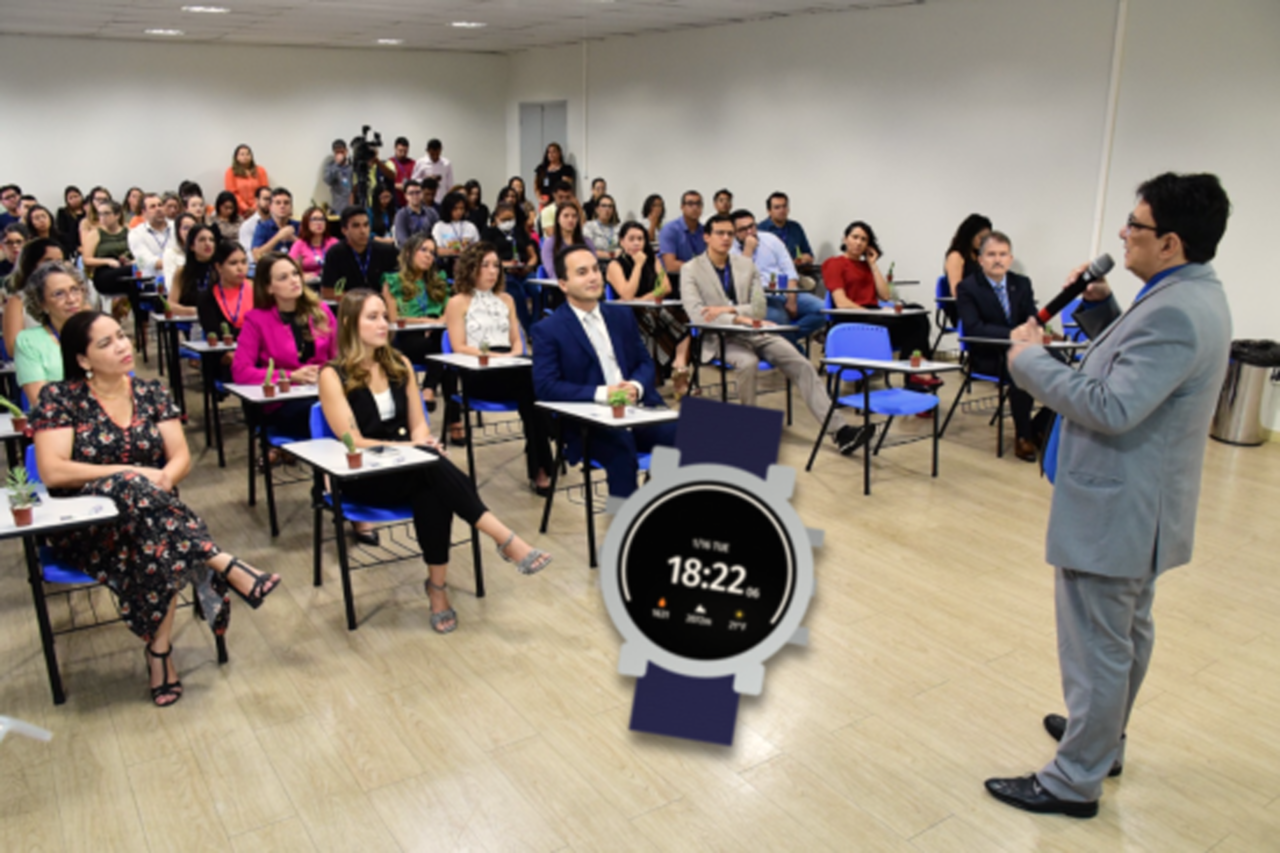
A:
h=18 m=22
